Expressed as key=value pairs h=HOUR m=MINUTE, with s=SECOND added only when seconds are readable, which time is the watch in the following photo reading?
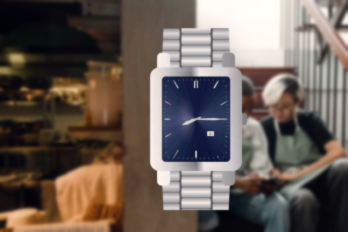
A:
h=8 m=15
